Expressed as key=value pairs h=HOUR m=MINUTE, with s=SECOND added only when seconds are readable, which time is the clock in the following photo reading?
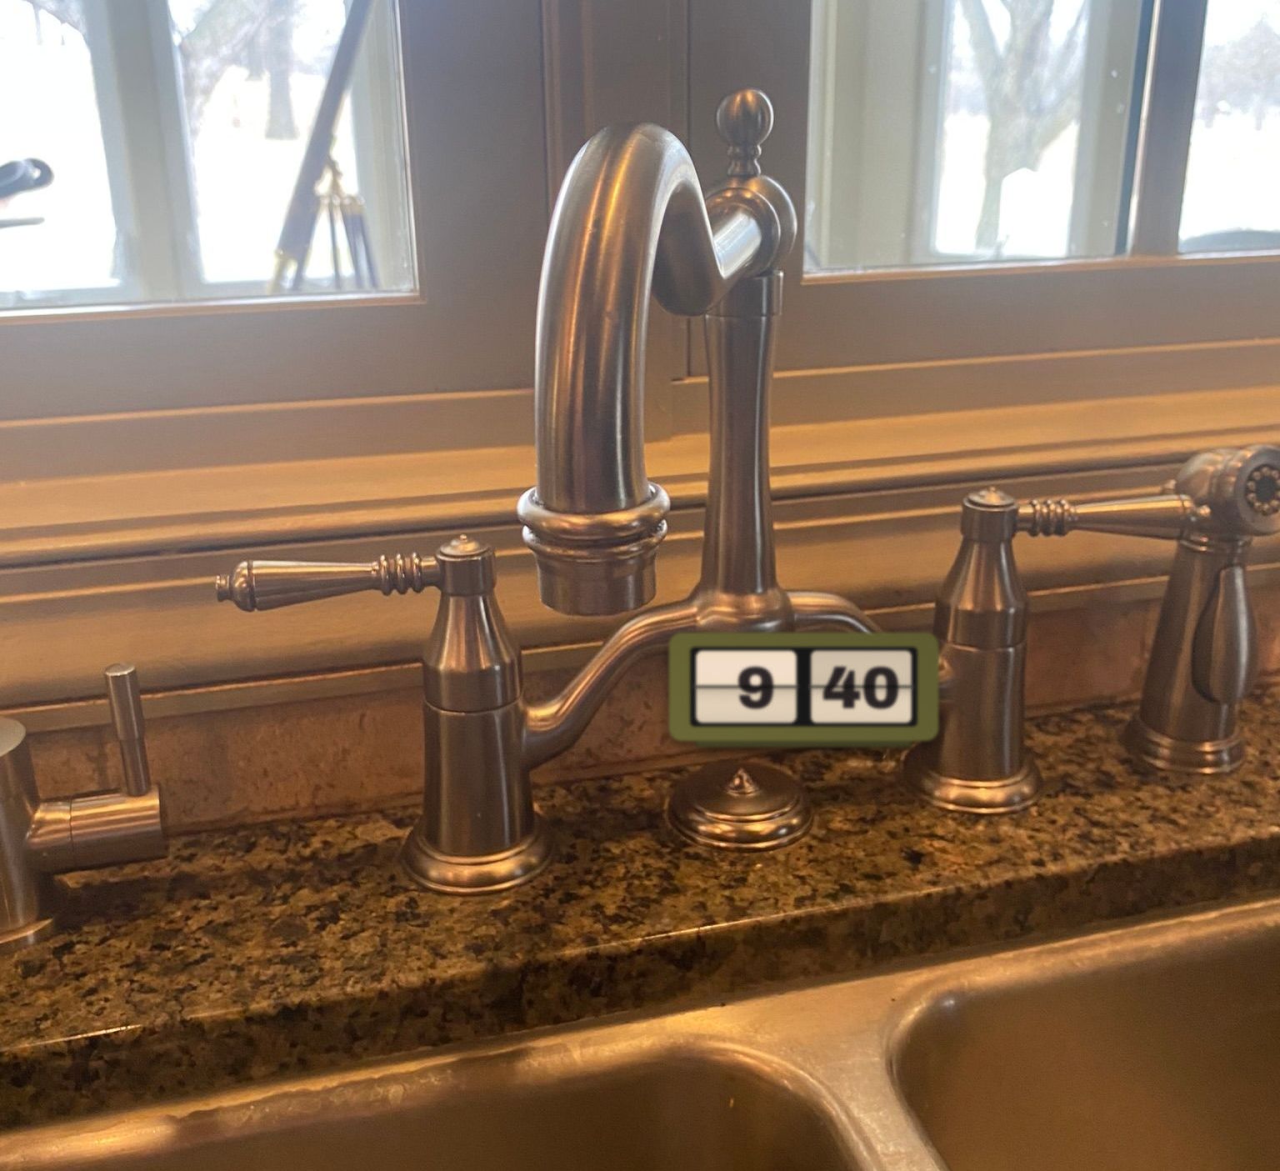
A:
h=9 m=40
